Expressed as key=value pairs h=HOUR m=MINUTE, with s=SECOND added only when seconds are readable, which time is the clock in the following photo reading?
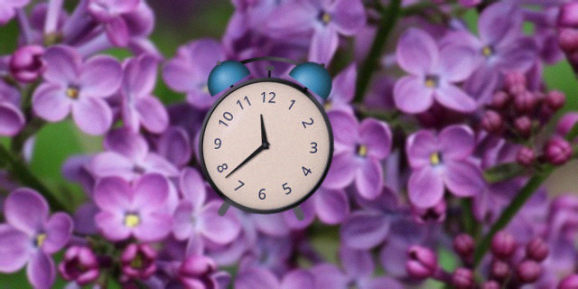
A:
h=11 m=38
